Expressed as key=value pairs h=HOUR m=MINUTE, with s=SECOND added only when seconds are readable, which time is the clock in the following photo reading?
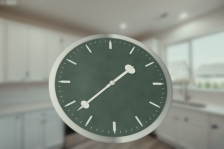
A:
h=1 m=38
